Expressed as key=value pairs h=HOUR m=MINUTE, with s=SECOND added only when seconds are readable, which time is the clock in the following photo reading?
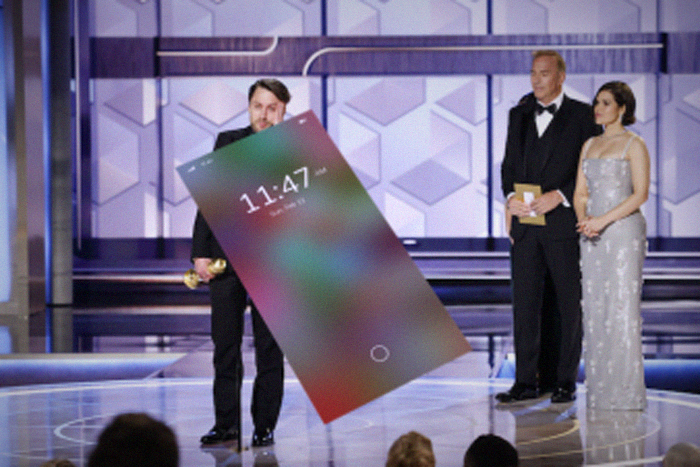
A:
h=11 m=47
